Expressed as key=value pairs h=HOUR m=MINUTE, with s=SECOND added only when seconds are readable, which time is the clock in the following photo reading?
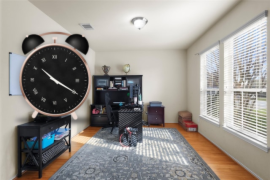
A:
h=10 m=20
